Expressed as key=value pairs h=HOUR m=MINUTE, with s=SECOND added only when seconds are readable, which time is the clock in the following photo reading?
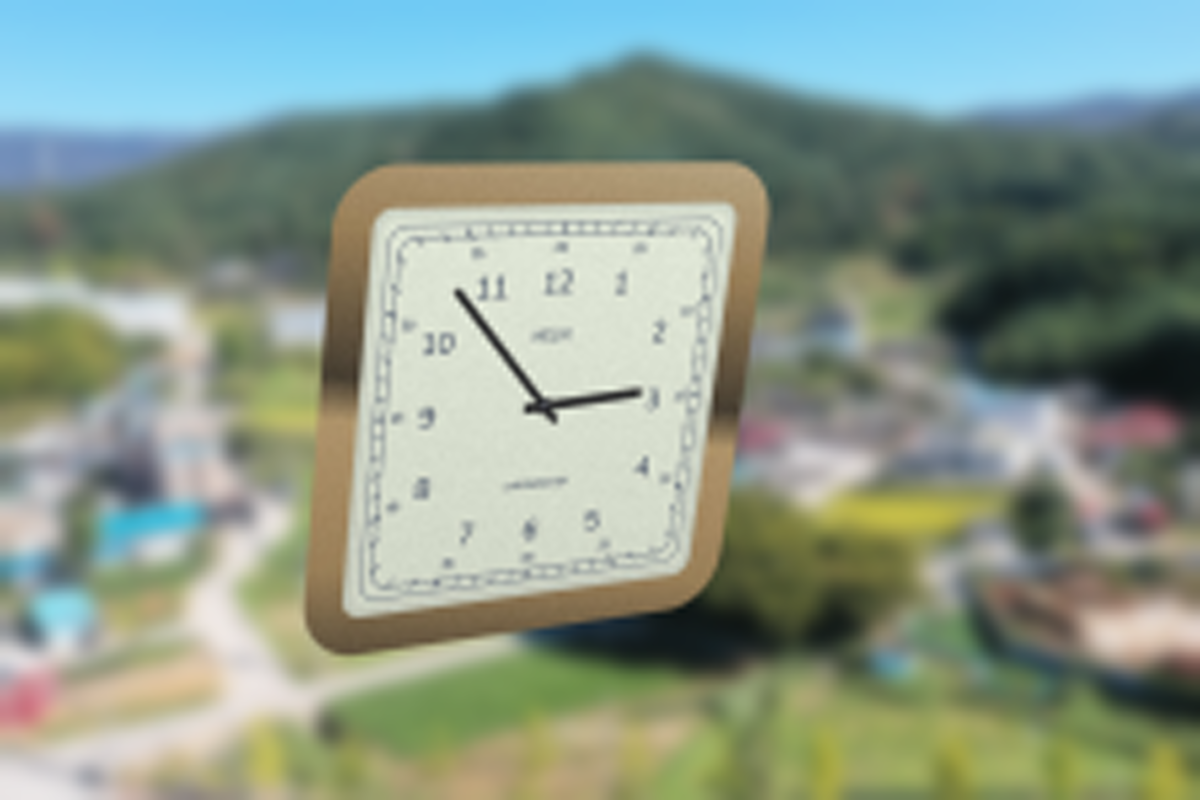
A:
h=2 m=53
